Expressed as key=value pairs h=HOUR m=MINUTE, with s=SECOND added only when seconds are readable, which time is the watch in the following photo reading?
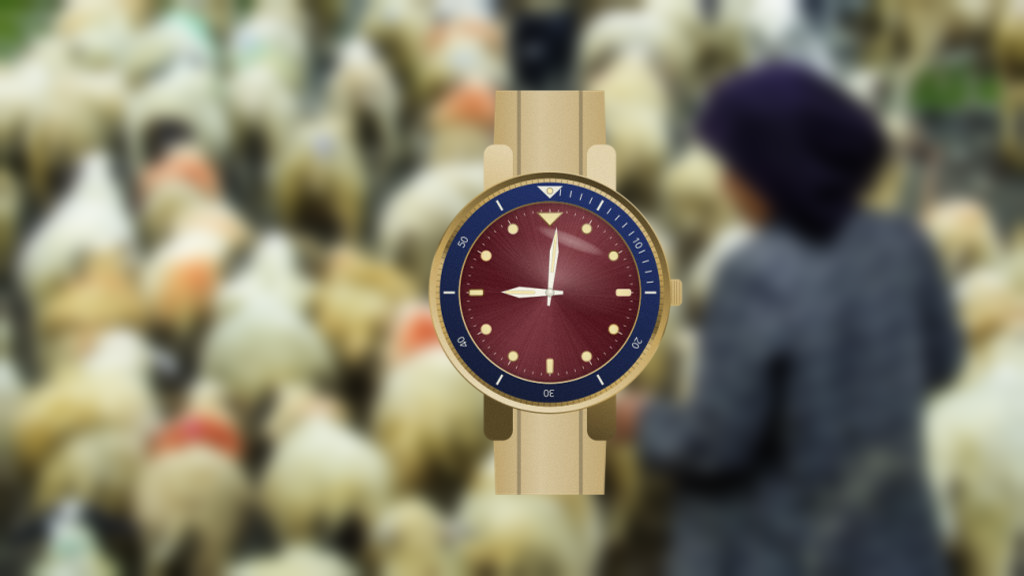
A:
h=9 m=1
